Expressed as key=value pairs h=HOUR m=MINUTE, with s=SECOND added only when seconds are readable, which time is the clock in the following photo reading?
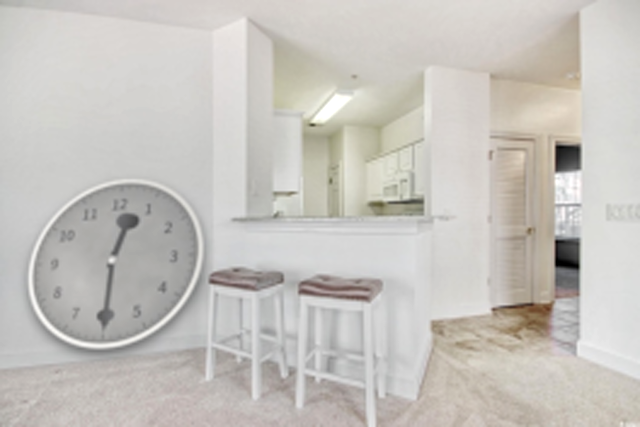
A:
h=12 m=30
